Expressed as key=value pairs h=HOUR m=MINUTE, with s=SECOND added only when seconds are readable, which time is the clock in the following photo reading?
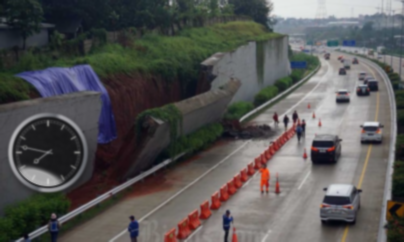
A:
h=7 m=47
